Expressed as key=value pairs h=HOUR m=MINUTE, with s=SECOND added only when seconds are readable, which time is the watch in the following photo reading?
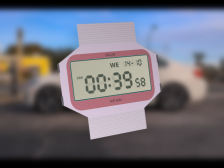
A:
h=0 m=39 s=58
